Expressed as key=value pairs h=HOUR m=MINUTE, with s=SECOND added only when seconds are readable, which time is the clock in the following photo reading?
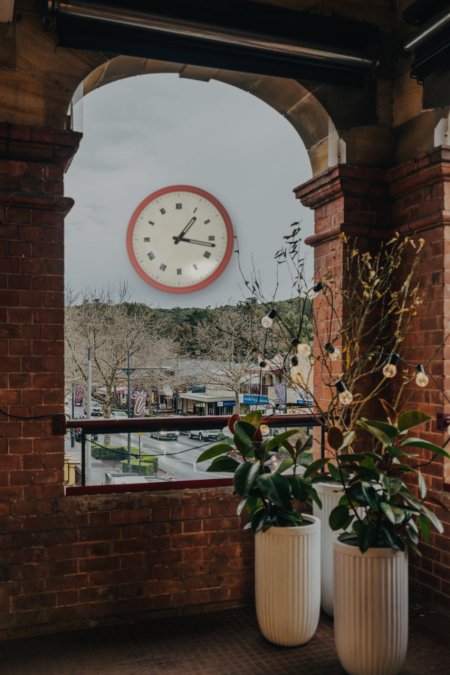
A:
h=1 m=17
